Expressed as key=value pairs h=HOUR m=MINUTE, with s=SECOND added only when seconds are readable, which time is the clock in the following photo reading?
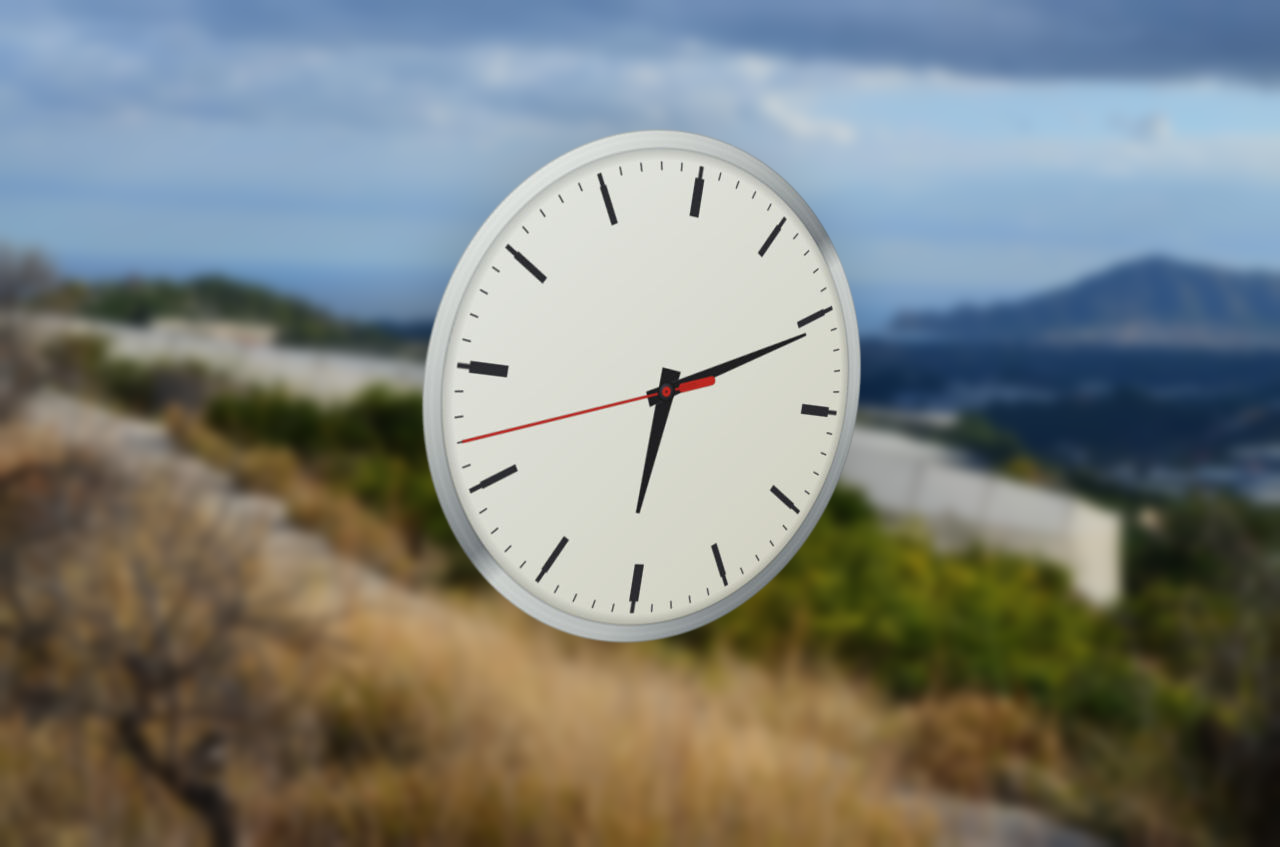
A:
h=6 m=10 s=42
